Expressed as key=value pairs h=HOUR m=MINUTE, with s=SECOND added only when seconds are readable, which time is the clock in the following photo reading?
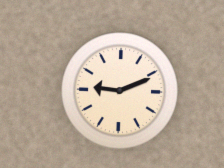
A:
h=9 m=11
